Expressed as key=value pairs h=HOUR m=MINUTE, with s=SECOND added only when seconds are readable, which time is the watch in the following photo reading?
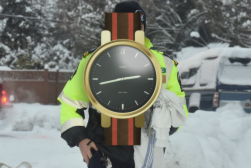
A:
h=2 m=43
